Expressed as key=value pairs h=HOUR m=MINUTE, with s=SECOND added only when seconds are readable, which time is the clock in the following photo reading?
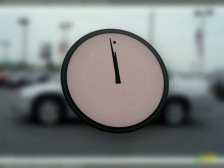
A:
h=11 m=59
